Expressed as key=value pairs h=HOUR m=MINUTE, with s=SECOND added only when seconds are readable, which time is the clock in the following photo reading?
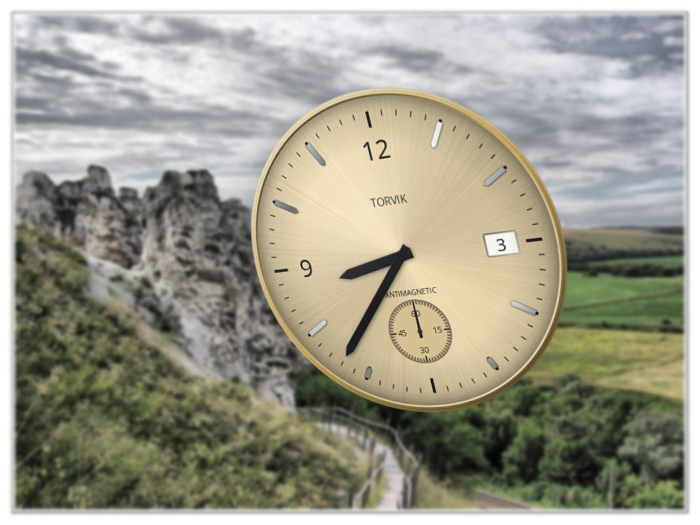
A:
h=8 m=37
